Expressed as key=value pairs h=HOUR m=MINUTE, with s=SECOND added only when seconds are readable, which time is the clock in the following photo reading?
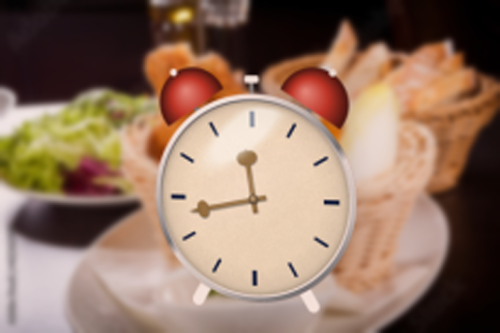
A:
h=11 m=43
